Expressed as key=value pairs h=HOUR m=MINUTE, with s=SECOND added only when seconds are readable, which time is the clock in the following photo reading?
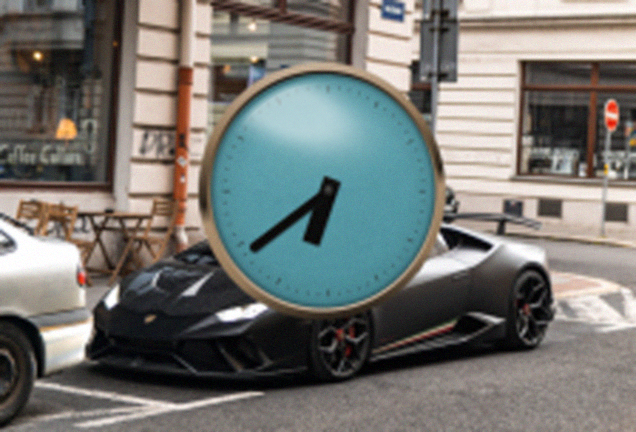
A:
h=6 m=39
